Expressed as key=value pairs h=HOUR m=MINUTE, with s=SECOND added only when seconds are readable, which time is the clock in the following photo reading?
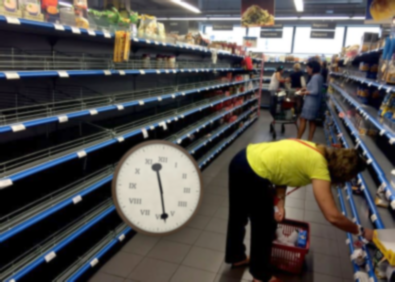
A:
h=11 m=28
